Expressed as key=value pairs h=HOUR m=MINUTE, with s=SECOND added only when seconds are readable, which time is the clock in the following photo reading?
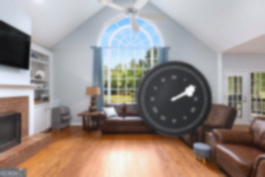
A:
h=2 m=10
